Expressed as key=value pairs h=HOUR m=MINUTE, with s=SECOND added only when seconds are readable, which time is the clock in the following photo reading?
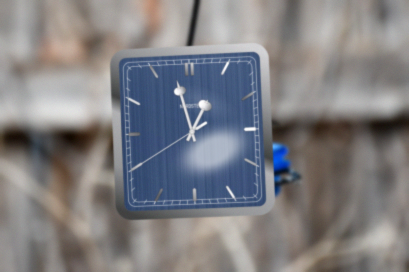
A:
h=12 m=57 s=40
